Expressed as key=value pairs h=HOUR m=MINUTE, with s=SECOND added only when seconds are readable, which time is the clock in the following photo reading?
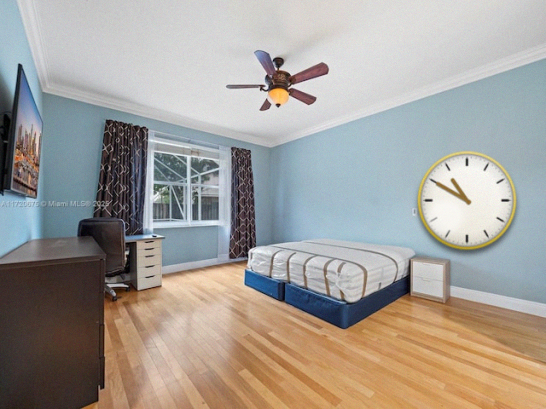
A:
h=10 m=50
